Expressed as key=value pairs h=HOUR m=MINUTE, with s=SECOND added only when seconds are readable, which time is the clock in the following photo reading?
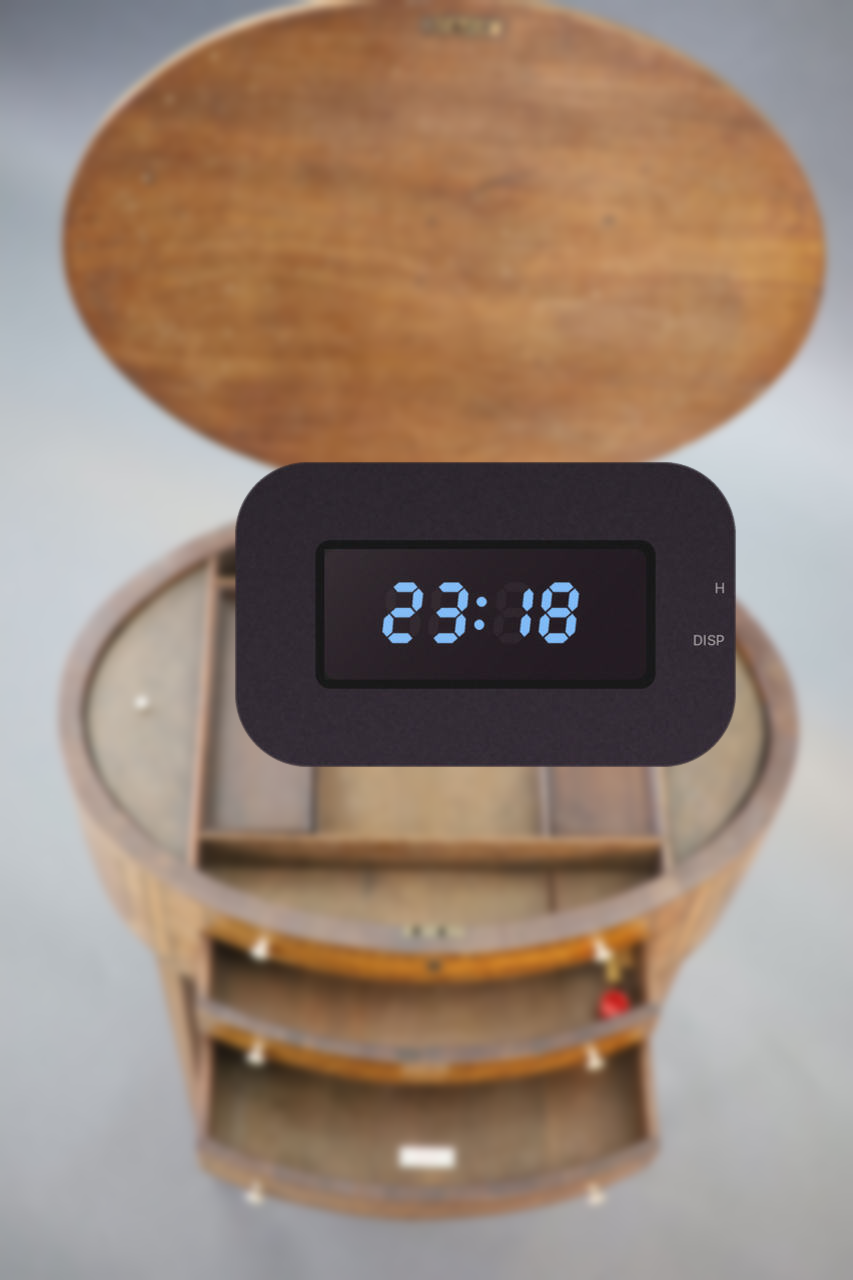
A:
h=23 m=18
